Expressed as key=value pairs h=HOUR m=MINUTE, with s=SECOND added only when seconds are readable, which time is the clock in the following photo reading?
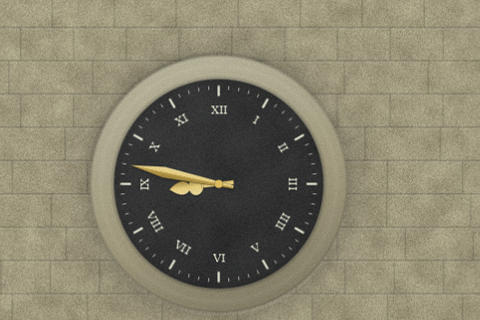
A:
h=8 m=47
